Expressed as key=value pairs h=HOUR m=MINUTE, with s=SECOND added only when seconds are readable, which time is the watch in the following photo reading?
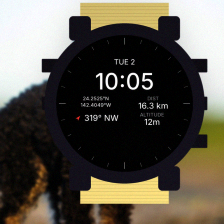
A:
h=10 m=5
